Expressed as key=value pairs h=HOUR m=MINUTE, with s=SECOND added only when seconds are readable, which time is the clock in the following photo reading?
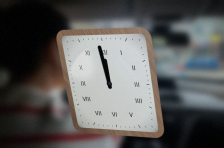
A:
h=11 m=59
